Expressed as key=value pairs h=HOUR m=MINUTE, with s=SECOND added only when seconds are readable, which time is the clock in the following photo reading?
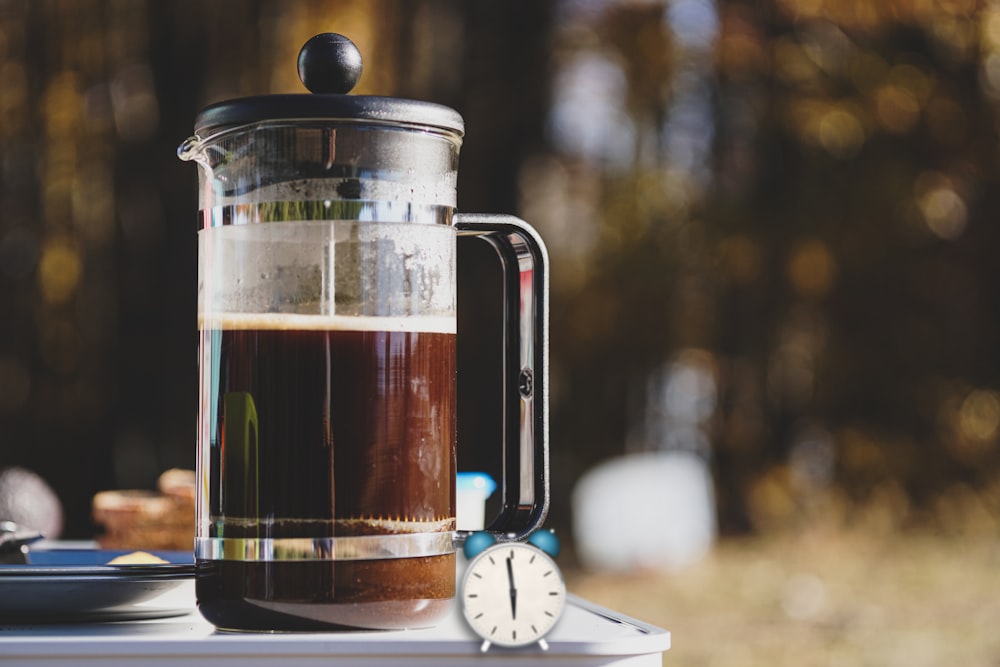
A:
h=5 m=59
